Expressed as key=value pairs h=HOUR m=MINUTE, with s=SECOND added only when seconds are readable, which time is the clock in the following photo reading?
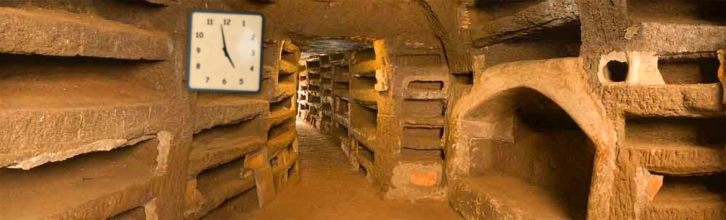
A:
h=4 m=58
